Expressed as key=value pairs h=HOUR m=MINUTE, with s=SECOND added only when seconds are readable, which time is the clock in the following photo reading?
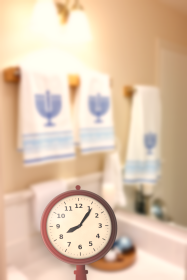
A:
h=8 m=6
